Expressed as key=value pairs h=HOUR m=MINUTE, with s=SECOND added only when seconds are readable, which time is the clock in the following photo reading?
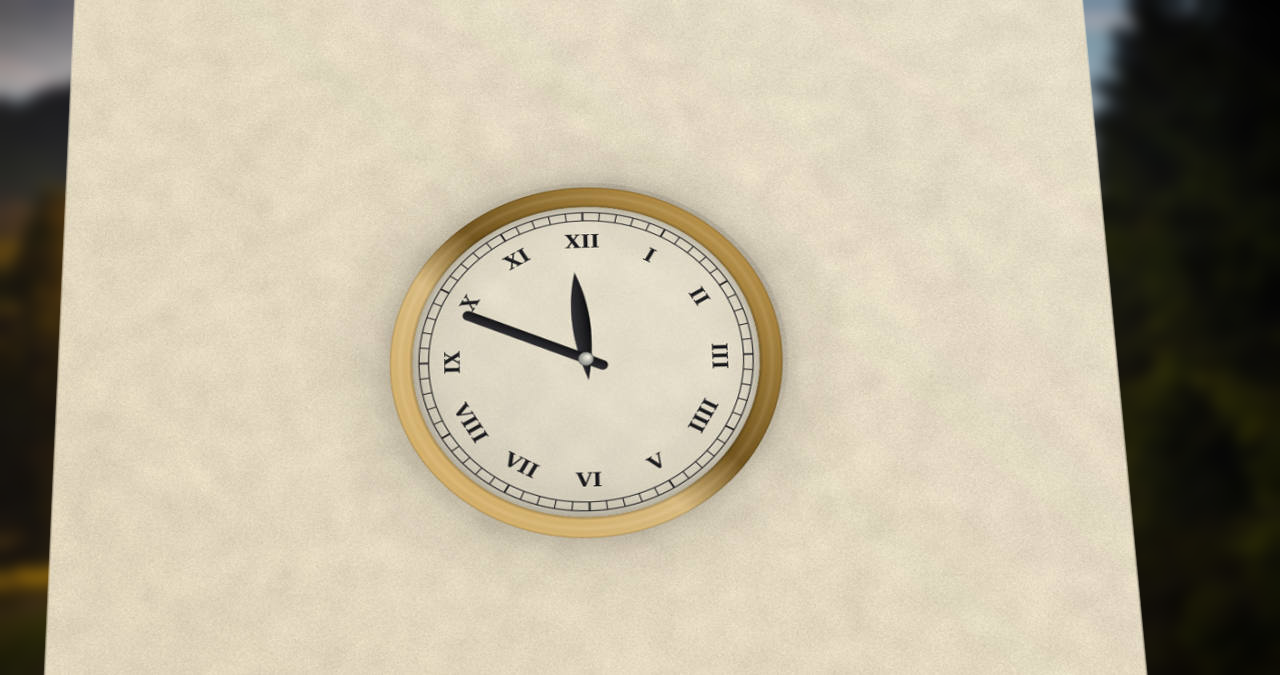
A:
h=11 m=49
